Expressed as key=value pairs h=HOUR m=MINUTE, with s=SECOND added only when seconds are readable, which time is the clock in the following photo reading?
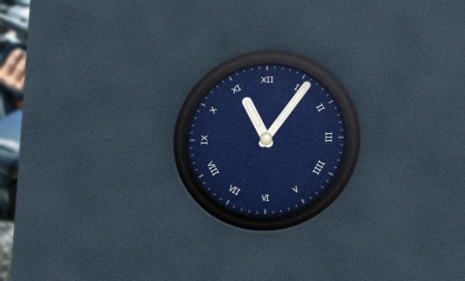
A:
h=11 m=6
